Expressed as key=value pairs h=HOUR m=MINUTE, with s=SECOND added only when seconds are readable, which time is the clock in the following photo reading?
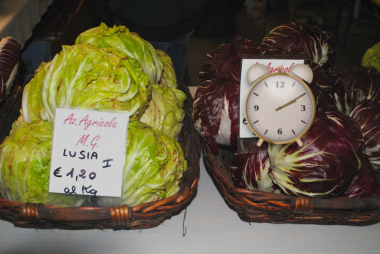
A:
h=2 m=10
